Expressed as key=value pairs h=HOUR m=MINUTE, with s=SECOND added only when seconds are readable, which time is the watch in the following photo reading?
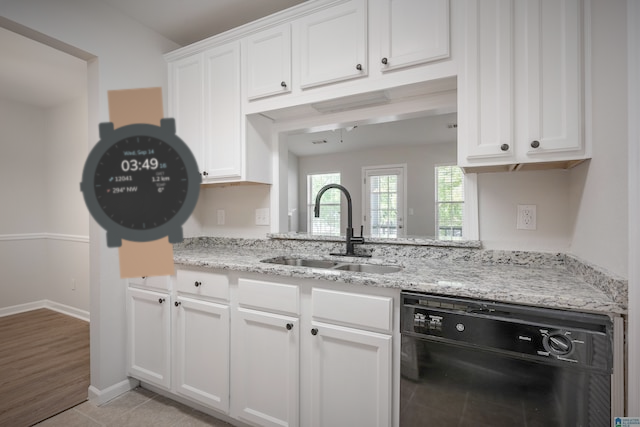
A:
h=3 m=49
